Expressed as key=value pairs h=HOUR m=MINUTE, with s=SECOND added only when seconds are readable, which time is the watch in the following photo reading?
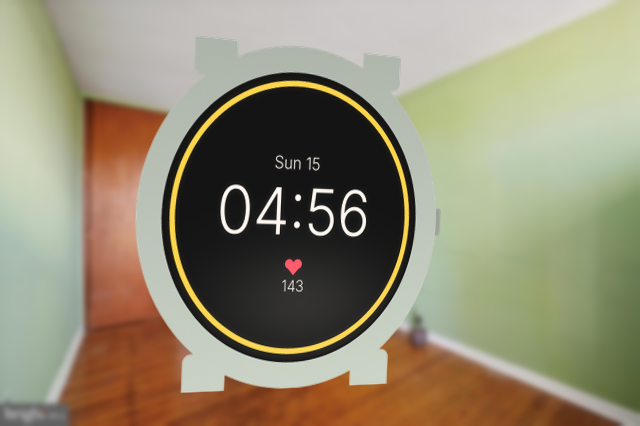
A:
h=4 m=56
